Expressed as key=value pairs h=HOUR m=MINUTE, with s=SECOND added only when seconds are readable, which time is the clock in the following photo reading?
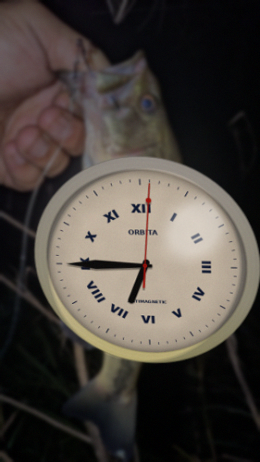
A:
h=6 m=45 s=1
